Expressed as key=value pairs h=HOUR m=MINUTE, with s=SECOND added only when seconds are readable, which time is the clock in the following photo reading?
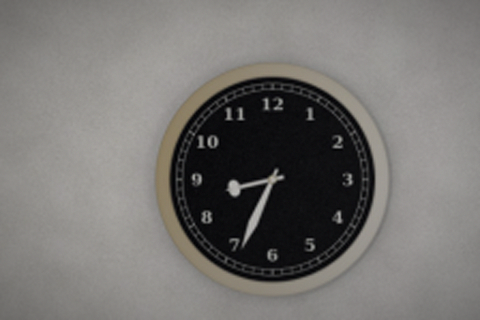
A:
h=8 m=34
